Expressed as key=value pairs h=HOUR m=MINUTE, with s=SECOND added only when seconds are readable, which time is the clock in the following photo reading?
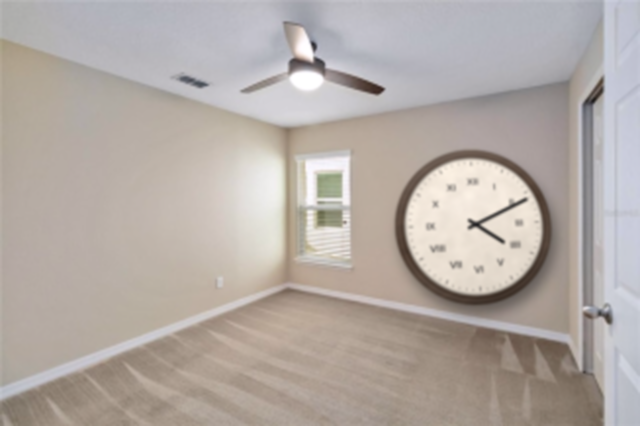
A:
h=4 m=11
